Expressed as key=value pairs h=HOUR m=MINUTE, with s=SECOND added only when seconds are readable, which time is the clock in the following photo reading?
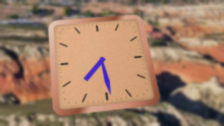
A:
h=7 m=29
